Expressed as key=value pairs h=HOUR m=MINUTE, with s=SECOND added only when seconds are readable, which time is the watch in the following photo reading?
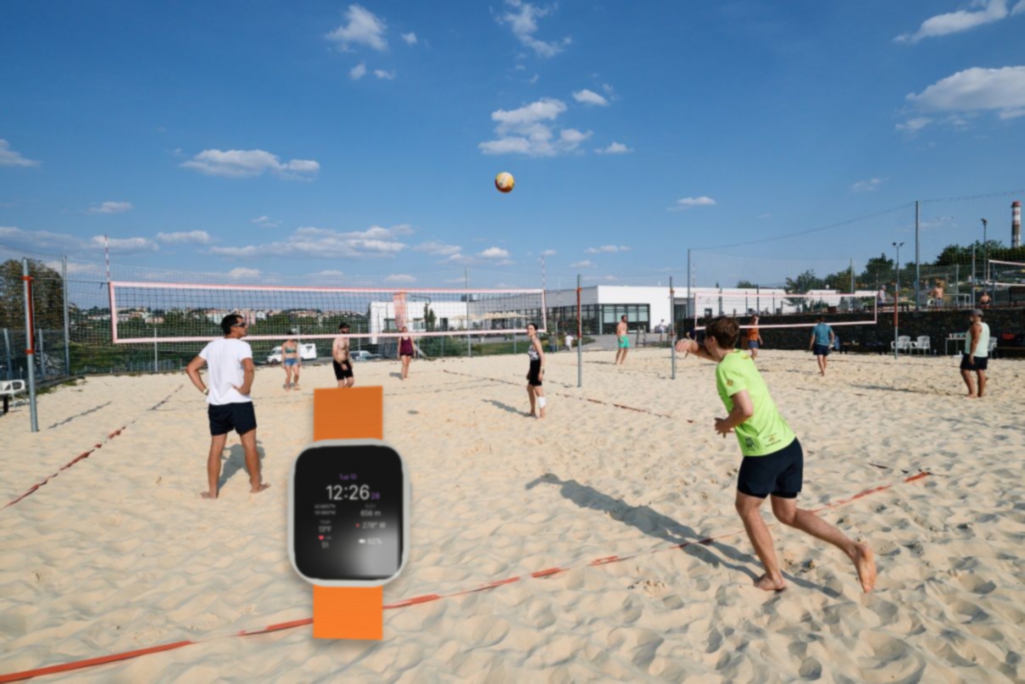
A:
h=12 m=26
